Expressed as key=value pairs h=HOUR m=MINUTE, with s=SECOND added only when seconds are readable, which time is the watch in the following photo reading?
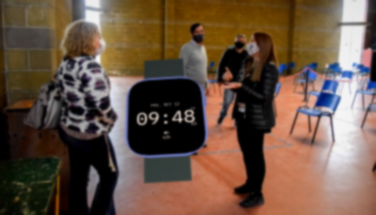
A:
h=9 m=48
